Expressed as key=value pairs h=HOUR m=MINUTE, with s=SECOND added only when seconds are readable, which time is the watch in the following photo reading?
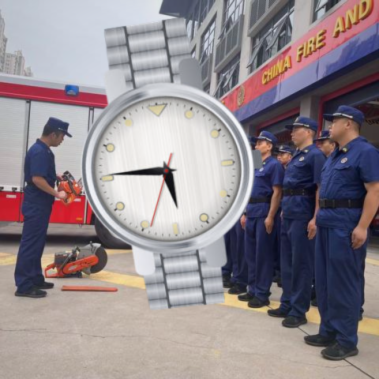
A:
h=5 m=45 s=34
